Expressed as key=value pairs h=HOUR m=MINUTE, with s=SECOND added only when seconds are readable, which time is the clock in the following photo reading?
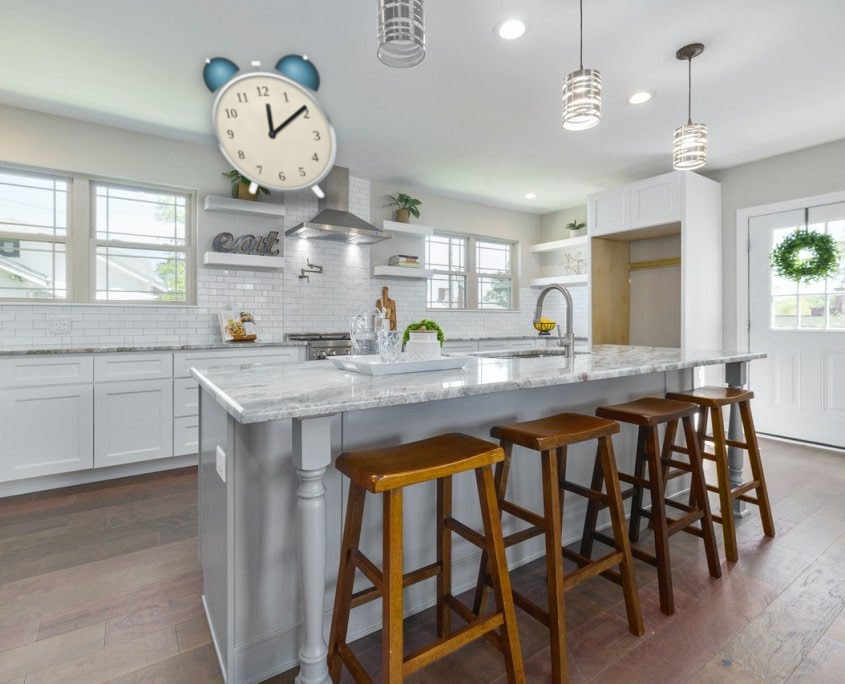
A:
h=12 m=9
